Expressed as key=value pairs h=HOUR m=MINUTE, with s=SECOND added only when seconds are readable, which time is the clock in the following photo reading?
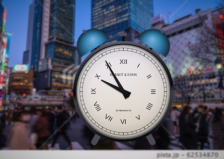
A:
h=9 m=55
